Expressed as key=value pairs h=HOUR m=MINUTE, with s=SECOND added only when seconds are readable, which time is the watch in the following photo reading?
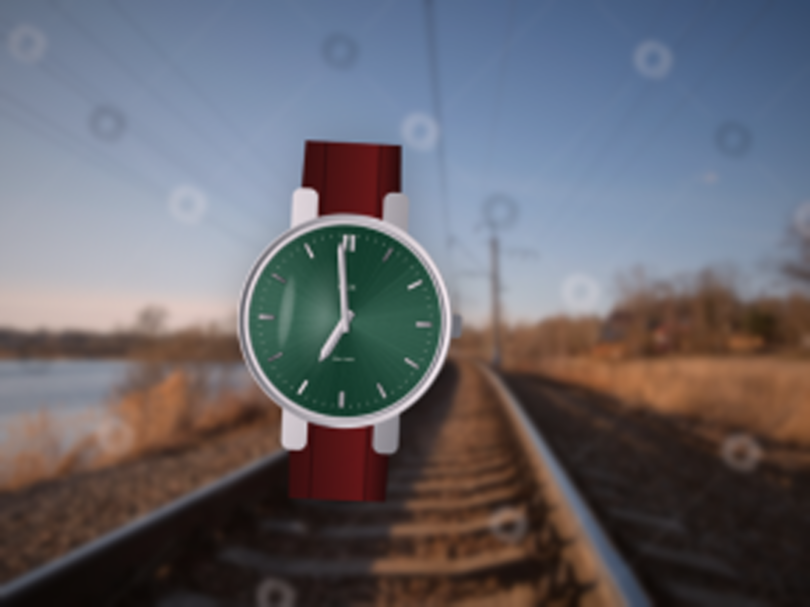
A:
h=6 m=59
